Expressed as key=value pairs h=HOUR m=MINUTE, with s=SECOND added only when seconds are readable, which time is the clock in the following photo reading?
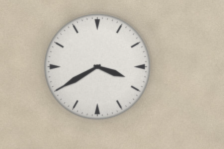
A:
h=3 m=40
